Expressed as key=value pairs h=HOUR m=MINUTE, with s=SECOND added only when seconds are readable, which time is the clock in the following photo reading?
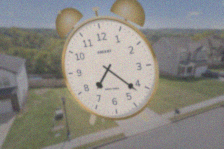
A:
h=7 m=22
